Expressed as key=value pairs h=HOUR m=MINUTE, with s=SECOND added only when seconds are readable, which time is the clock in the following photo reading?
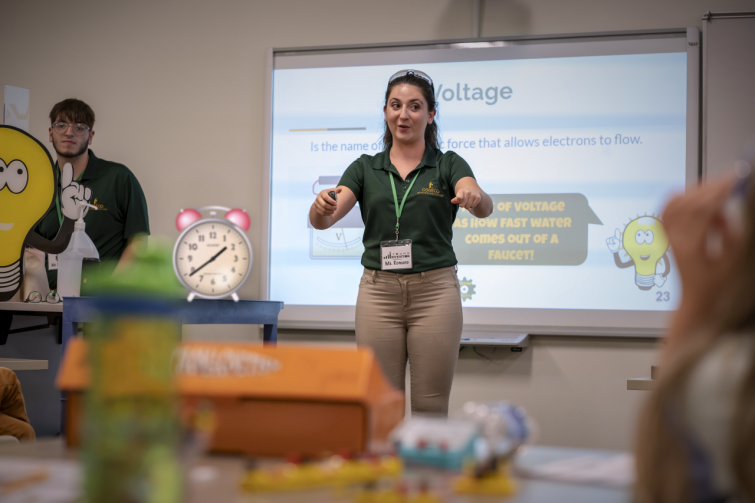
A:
h=1 m=39
